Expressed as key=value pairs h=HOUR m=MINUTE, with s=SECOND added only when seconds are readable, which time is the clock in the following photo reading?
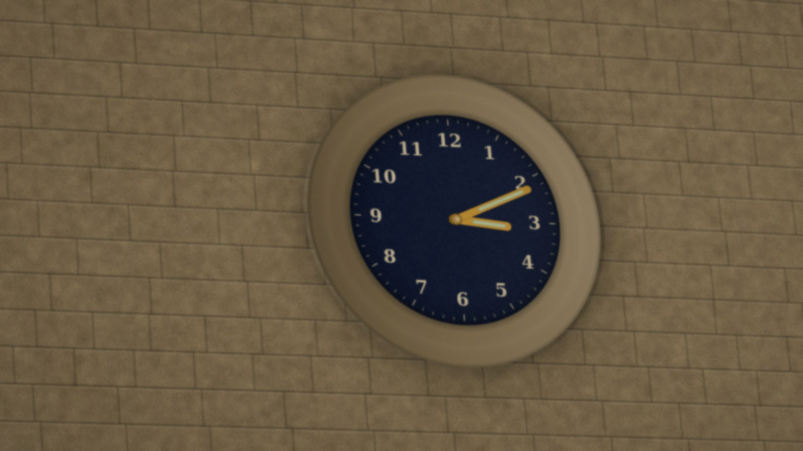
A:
h=3 m=11
